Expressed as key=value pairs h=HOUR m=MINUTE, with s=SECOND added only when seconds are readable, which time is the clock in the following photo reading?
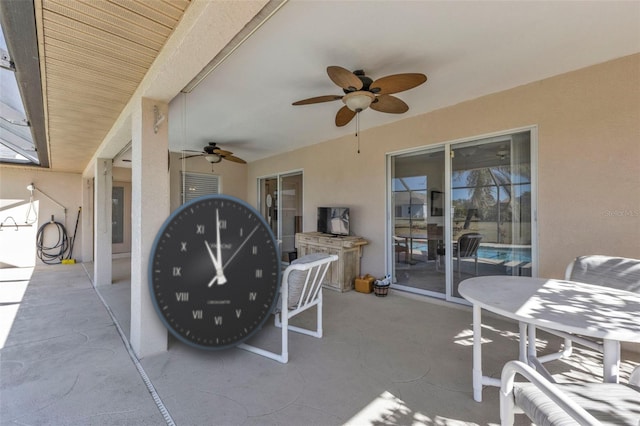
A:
h=10 m=59 s=7
